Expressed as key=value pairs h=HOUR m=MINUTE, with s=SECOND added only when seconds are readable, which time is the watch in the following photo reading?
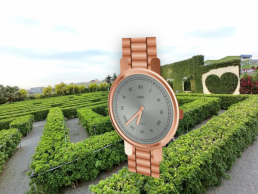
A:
h=6 m=38
